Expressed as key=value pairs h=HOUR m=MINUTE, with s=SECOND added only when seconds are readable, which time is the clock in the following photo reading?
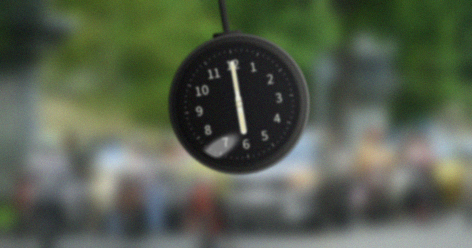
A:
h=6 m=0
